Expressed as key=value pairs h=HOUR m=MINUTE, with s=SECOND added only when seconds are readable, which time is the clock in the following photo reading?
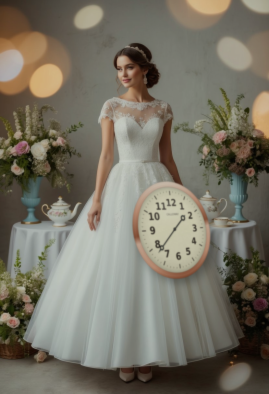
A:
h=1 m=38
